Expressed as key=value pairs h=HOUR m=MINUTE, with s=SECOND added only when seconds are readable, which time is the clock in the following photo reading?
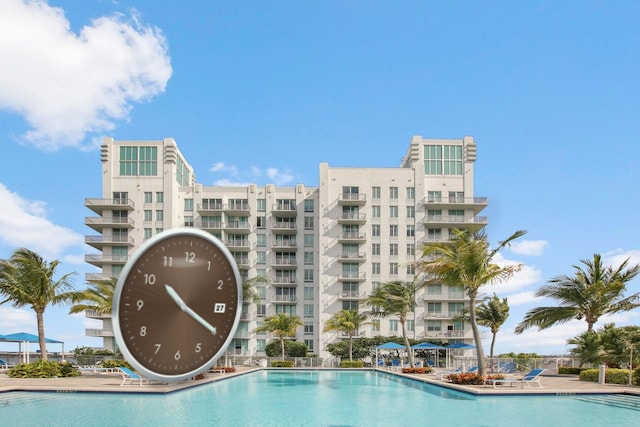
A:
h=10 m=20
